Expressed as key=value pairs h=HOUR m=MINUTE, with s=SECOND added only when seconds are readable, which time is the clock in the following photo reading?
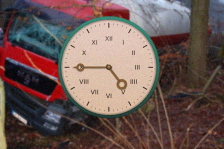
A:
h=4 m=45
